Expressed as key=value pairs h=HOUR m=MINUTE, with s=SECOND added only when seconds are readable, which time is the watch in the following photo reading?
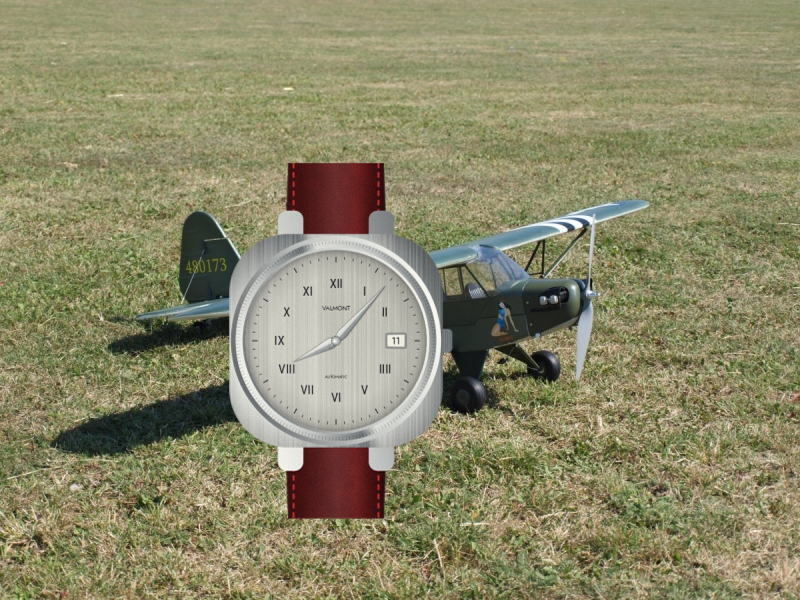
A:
h=8 m=7
